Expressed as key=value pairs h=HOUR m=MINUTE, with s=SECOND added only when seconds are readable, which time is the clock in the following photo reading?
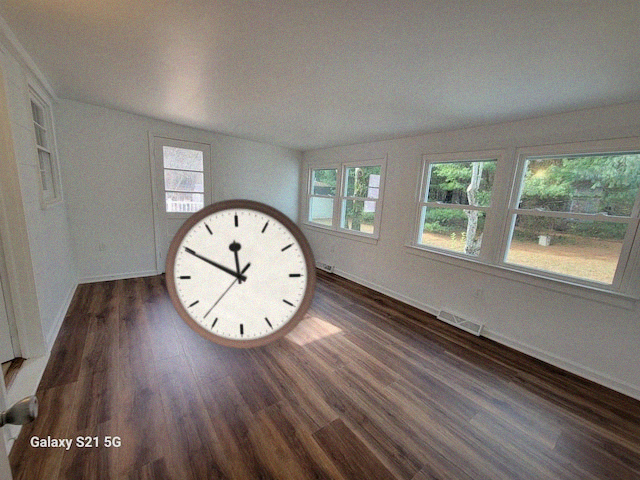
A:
h=11 m=49 s=37
